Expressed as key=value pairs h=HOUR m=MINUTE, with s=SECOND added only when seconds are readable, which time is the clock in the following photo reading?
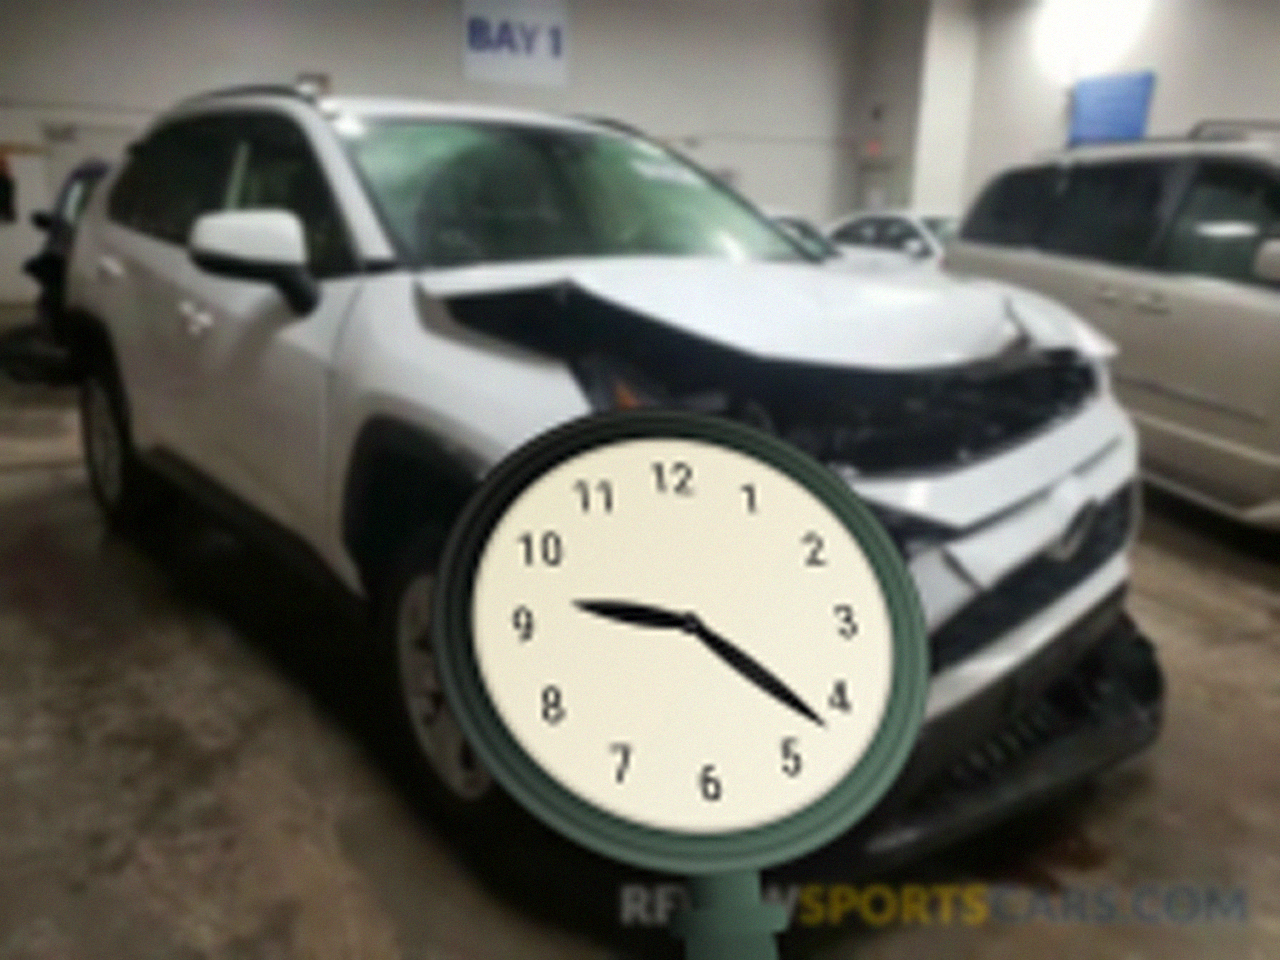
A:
h=9 m=22
